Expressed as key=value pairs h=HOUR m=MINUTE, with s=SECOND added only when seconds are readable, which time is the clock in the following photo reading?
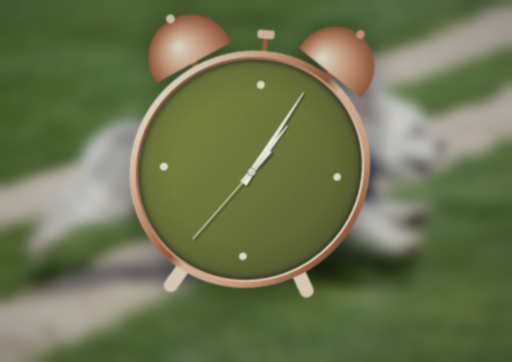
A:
h=1 m=4 s=36
